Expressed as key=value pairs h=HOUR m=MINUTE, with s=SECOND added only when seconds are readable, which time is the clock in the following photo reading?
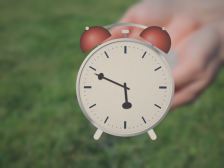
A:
h=5 m=49
